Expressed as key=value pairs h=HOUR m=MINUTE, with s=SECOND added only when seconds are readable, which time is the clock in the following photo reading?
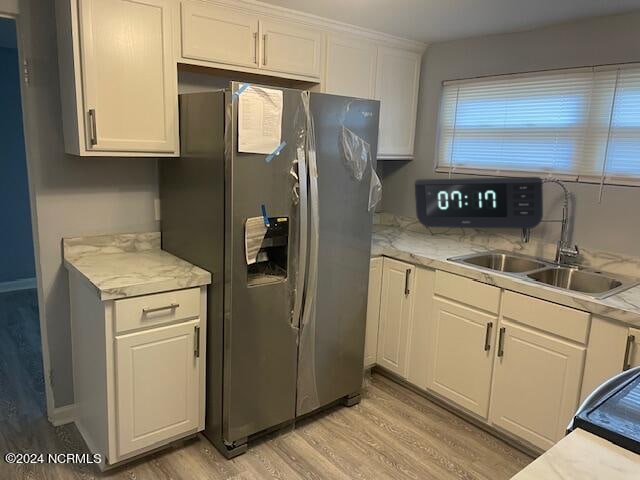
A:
h=7 m=17
